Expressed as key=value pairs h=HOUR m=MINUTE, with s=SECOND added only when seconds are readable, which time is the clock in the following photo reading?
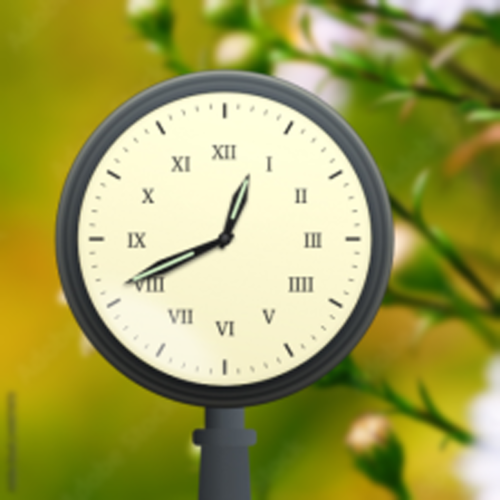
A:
h=12 m=41
